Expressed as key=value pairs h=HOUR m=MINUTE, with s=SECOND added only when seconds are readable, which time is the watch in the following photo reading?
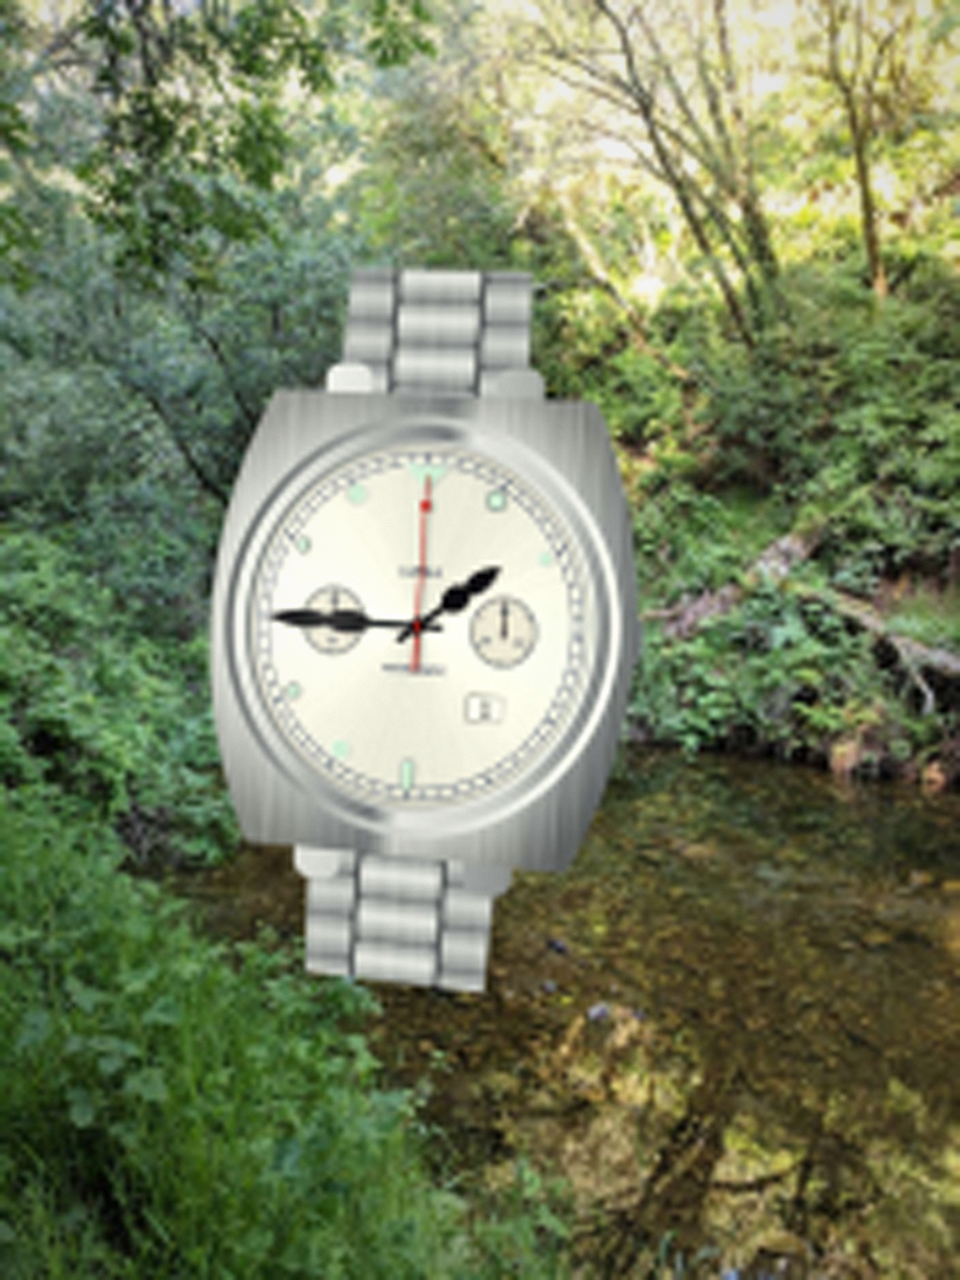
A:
h=1 m=45
